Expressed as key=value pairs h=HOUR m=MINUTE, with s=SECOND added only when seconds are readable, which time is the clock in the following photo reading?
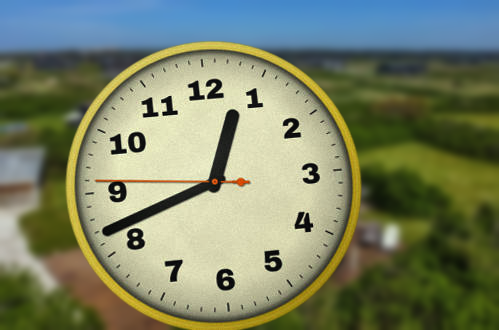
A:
h=12 m=41 s=46
